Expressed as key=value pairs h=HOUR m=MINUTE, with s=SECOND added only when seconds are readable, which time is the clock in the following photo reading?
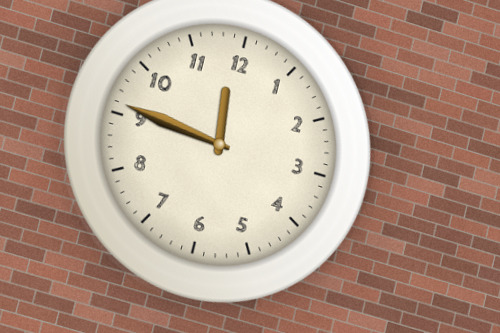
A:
h=11 m=46
